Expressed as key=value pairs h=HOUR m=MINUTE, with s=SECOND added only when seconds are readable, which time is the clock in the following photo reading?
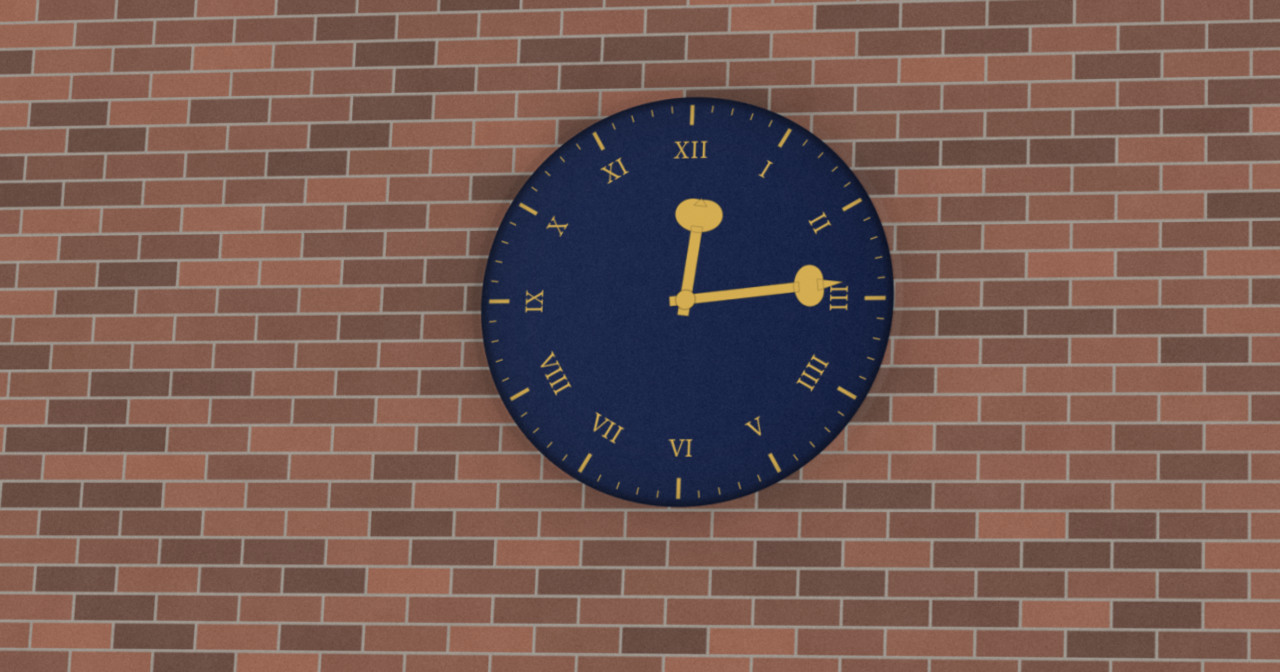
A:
h=12 m=14
